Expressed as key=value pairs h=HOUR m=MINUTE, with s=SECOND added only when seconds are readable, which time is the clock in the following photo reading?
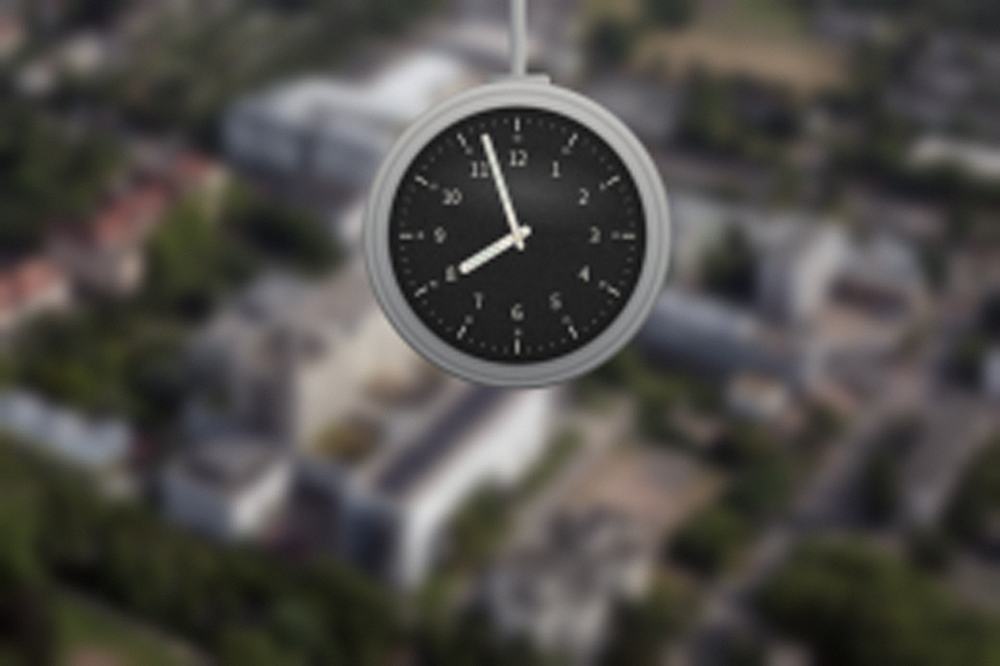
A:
h=7 m=57
